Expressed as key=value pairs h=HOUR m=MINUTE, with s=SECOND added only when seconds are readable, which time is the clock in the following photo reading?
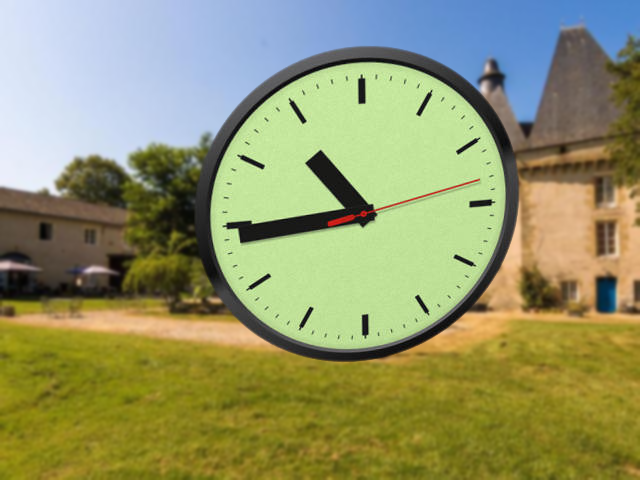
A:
h=10 m=44 s=13
